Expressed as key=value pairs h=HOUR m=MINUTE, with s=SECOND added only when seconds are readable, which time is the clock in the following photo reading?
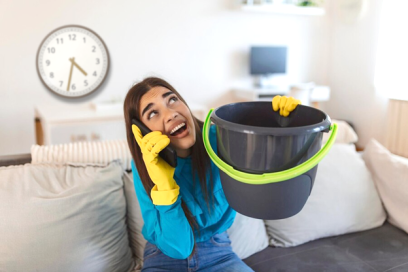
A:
h=4 m=32
